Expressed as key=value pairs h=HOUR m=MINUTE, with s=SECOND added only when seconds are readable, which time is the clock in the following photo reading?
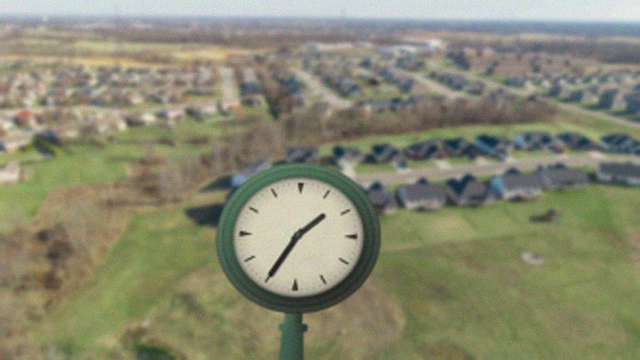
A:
h=1 m=35
